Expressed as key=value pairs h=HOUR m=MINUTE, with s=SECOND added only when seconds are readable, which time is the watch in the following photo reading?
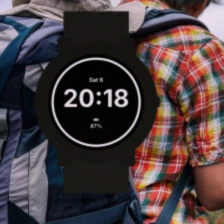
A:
h=20 m=18
